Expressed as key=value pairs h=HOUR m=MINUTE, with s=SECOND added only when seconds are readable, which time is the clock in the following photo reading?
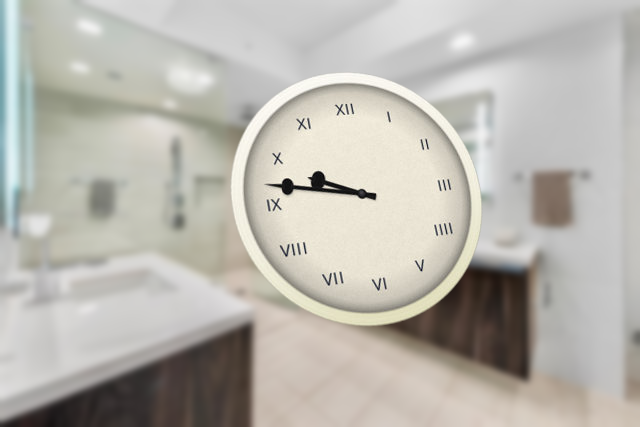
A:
h=9 m=47
